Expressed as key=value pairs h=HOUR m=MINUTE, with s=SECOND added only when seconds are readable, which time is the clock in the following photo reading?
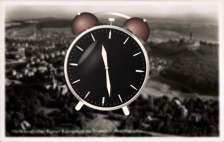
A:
h=11 m=28
